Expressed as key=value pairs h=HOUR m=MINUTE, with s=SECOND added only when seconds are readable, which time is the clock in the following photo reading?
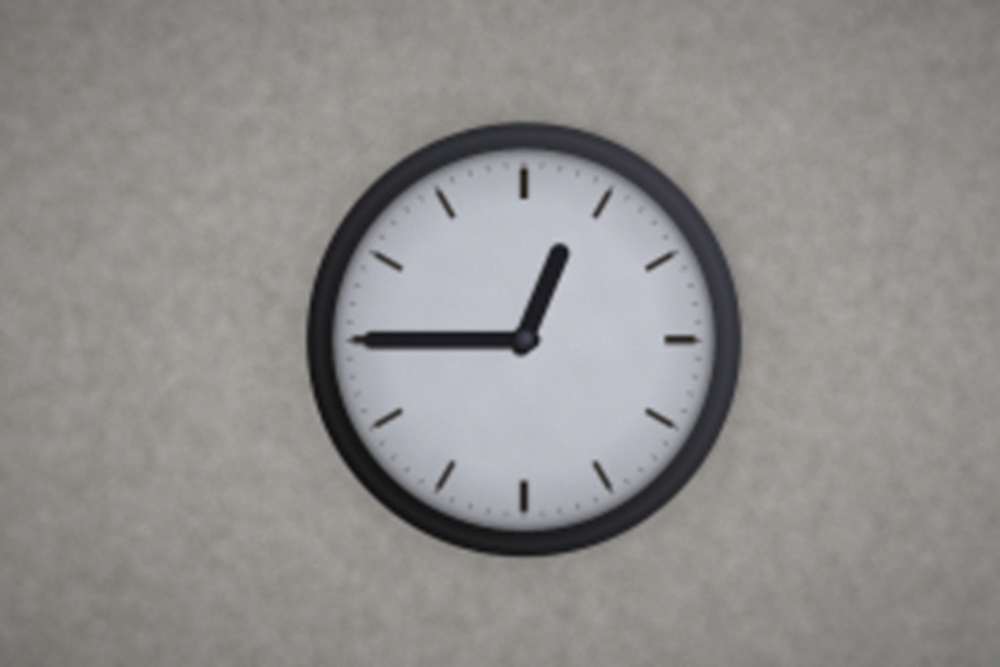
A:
h=12 m=45
